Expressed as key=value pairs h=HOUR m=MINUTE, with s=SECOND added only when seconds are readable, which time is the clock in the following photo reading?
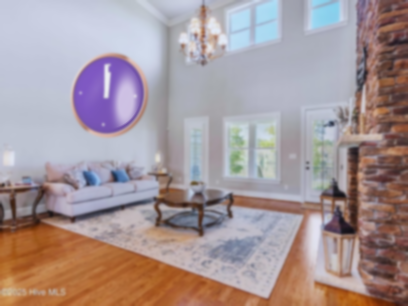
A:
h=11 m=59
